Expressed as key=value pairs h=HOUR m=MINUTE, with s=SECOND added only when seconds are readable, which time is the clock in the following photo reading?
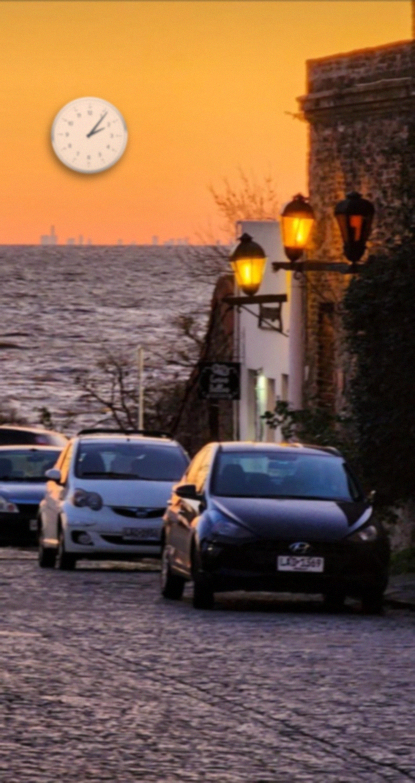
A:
h=2 m=6
